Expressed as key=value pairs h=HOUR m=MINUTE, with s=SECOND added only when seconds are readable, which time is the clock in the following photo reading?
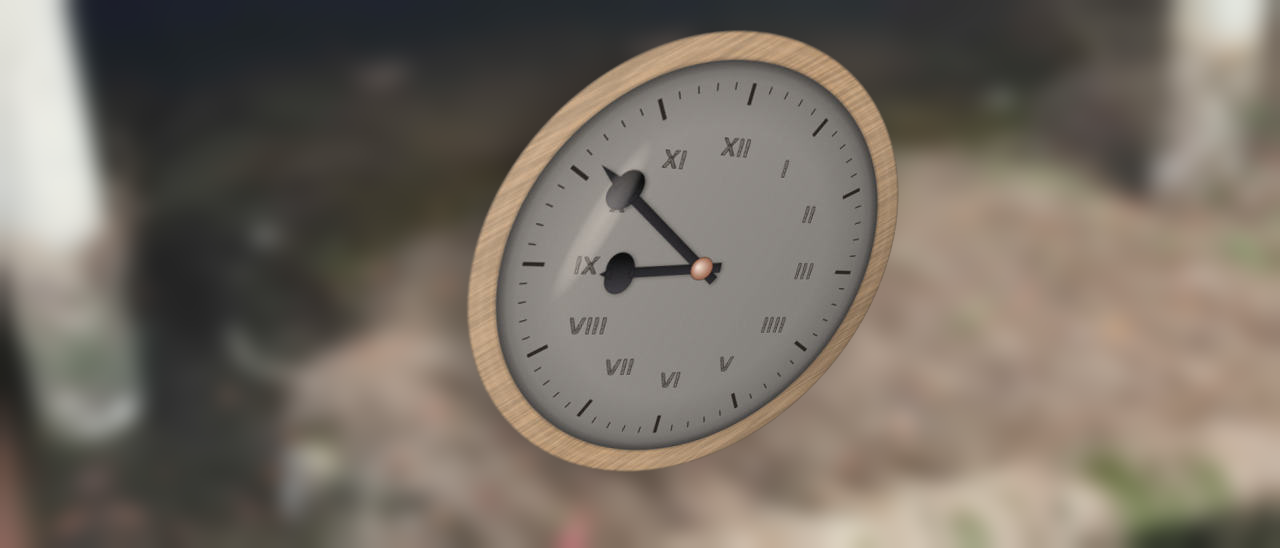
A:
h=8 m=51
